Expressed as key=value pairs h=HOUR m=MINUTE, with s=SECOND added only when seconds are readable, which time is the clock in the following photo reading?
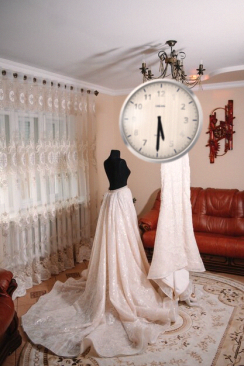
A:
h=5 m=30
